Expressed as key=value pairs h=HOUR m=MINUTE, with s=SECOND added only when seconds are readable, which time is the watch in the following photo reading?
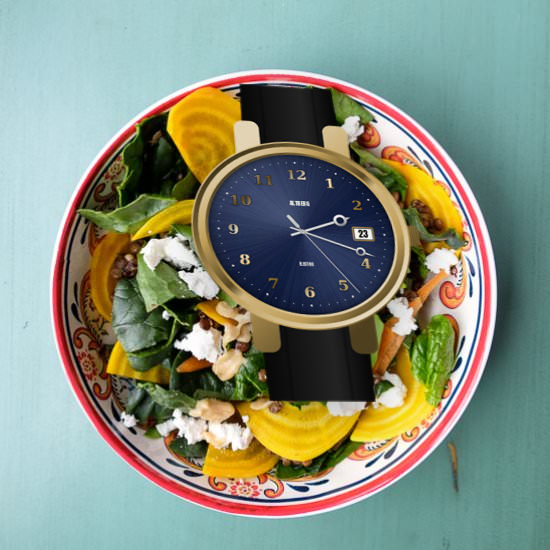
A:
h=2 m=18 s=24
